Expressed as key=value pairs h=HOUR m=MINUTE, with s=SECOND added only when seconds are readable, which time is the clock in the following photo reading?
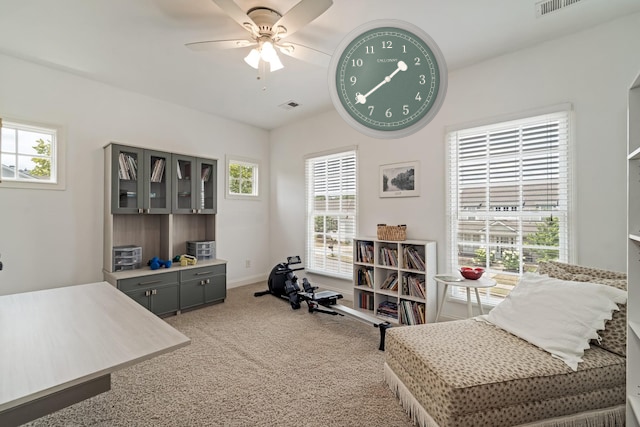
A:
h=1 m=39
